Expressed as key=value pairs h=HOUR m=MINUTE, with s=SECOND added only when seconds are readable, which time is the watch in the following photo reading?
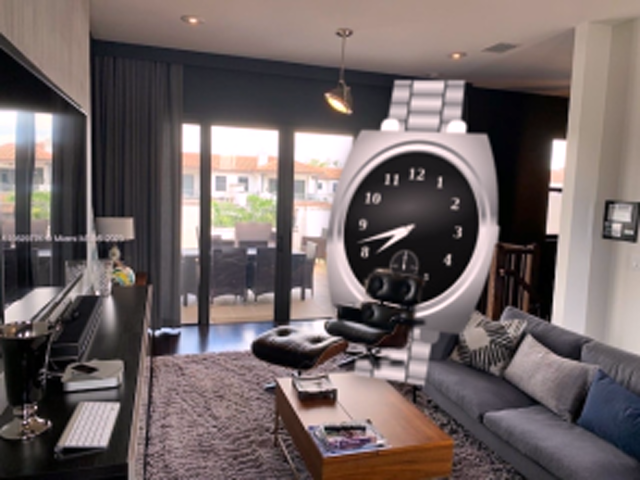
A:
h=7 m=42
